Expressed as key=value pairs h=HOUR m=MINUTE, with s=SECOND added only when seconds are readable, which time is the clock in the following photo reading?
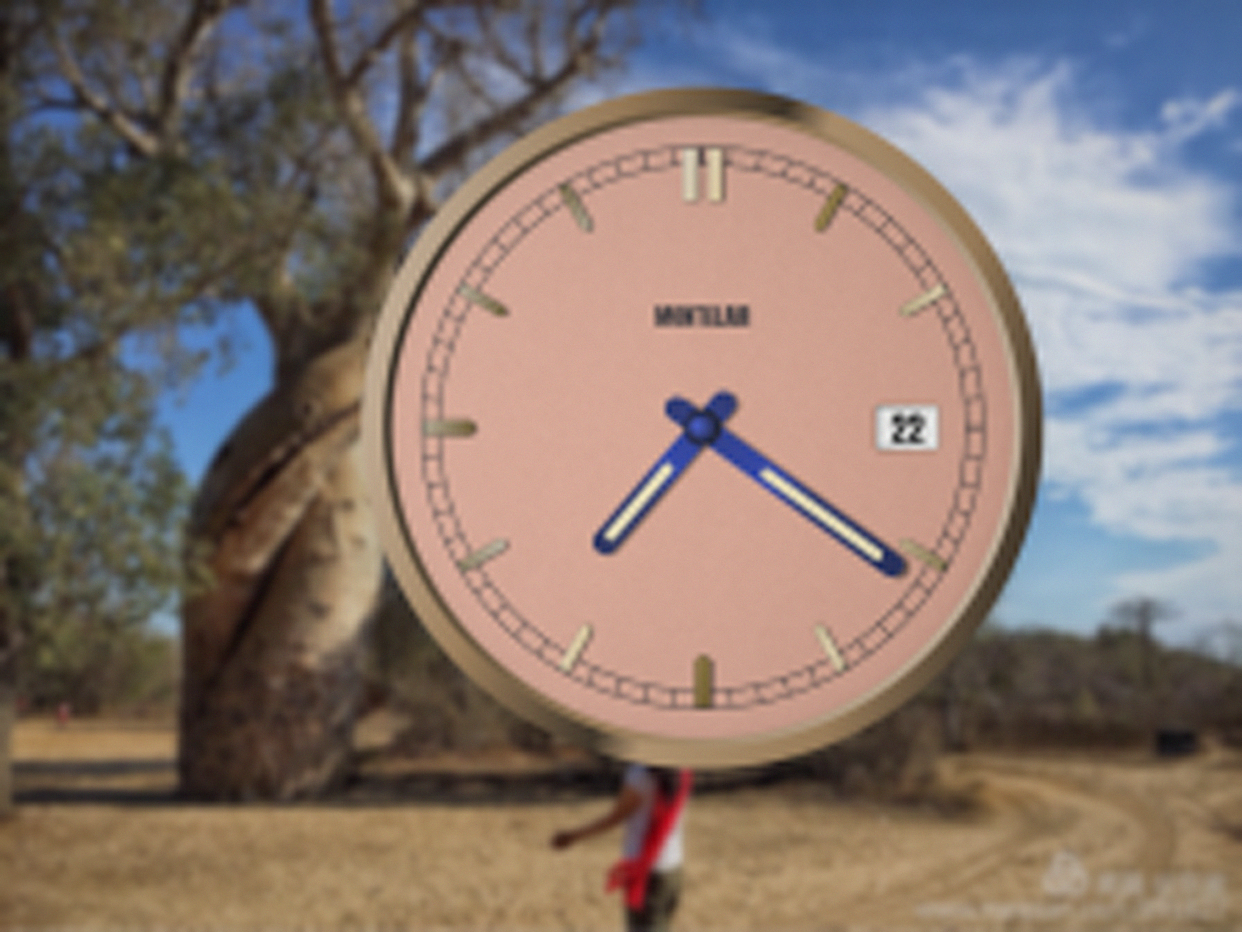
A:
h=7 m=21
